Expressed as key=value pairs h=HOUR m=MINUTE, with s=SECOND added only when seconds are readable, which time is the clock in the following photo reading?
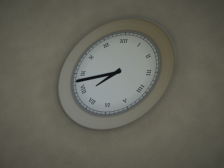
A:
h=7 m=43
